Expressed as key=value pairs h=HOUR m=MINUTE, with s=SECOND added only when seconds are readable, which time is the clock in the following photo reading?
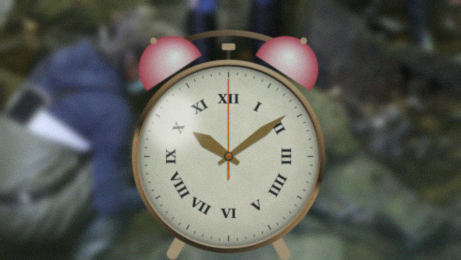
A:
h=10 m=9 s=0
